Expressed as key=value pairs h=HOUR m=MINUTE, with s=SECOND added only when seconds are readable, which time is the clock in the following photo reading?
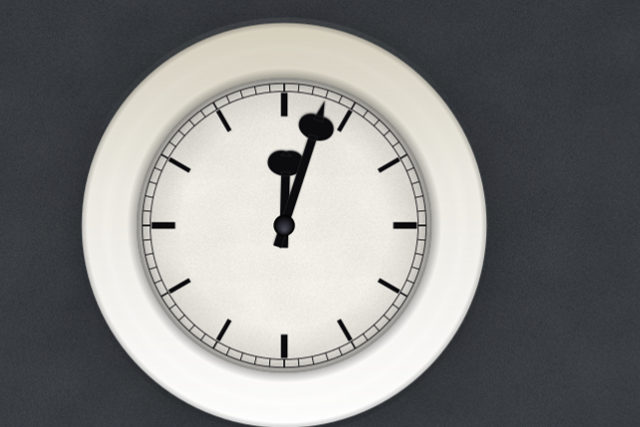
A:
h=12 m=3
